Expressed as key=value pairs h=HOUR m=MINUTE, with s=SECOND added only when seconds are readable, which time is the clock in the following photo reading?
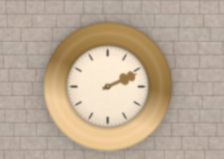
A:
h=2 m=11
